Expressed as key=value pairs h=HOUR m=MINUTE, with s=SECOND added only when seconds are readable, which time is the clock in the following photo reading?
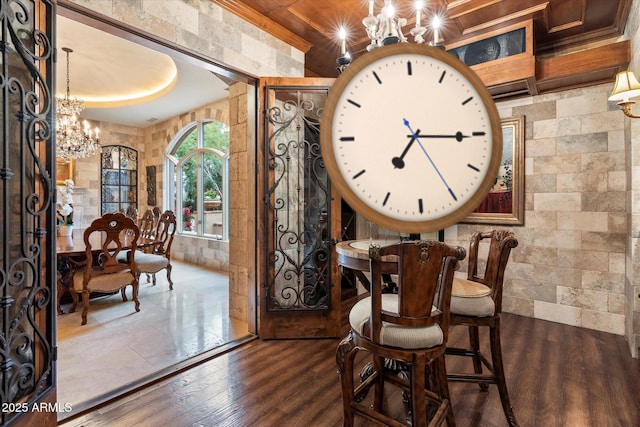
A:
h=7 m=15 s=25
